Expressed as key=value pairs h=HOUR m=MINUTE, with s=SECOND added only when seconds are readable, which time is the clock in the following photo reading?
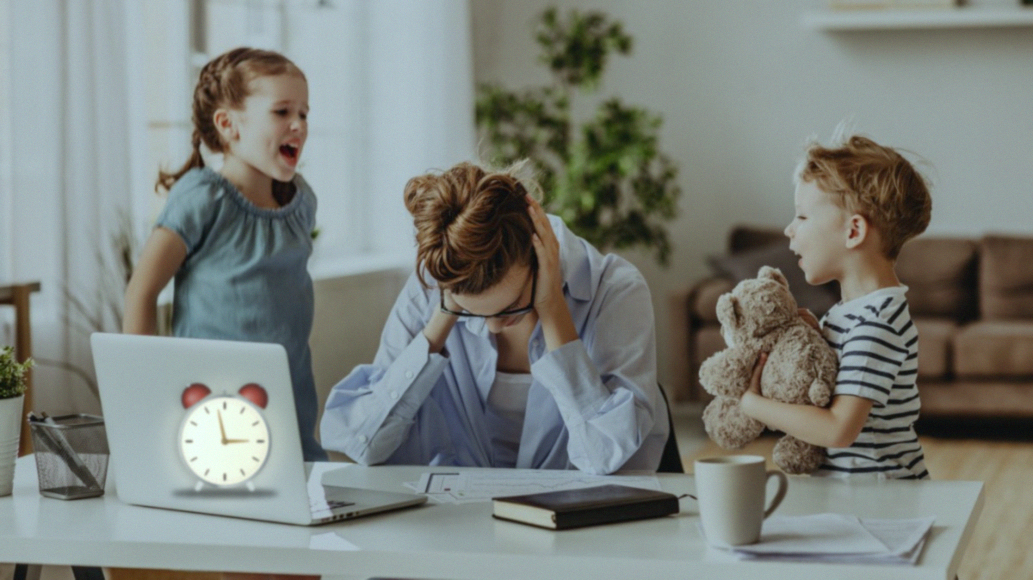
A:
h=2 m=58
